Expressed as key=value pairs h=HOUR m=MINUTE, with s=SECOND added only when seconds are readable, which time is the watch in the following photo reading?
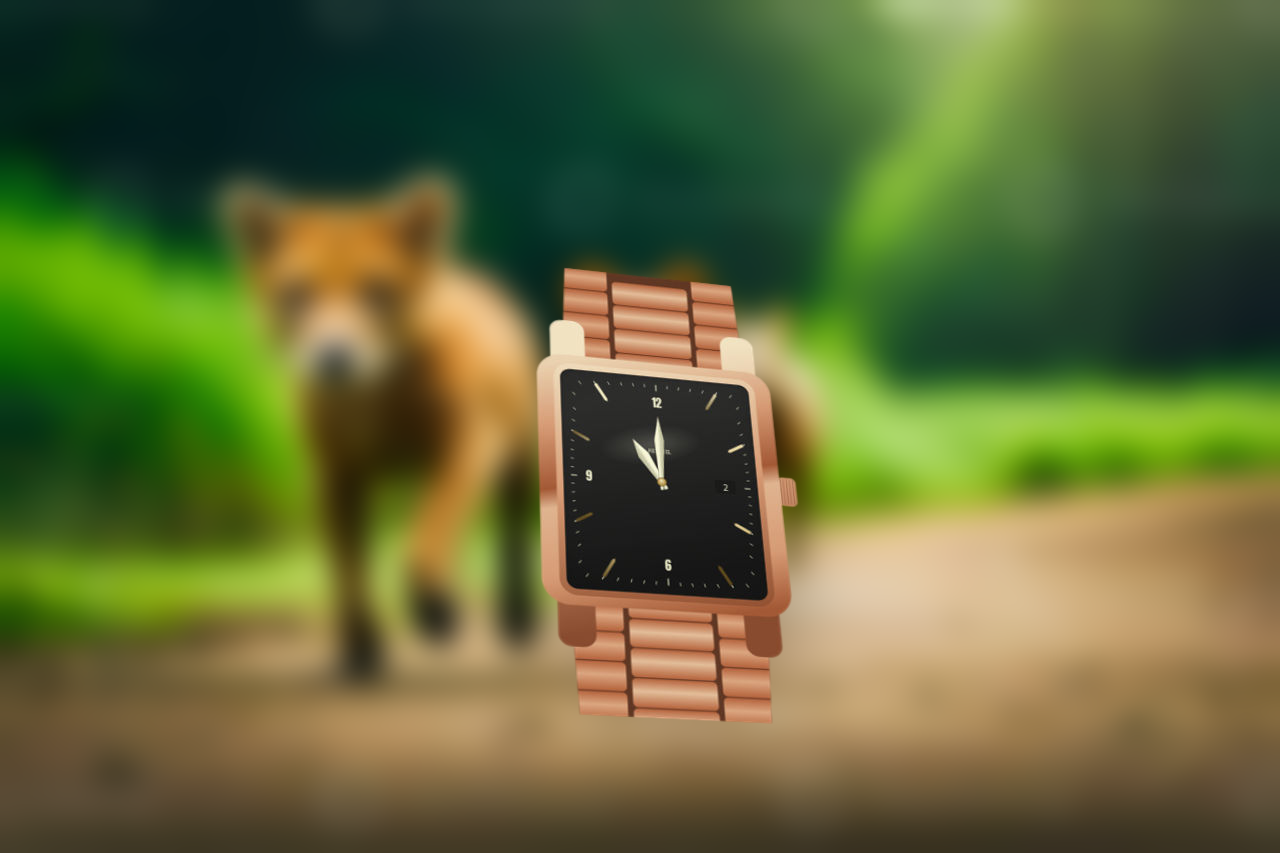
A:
h=11 m=0
